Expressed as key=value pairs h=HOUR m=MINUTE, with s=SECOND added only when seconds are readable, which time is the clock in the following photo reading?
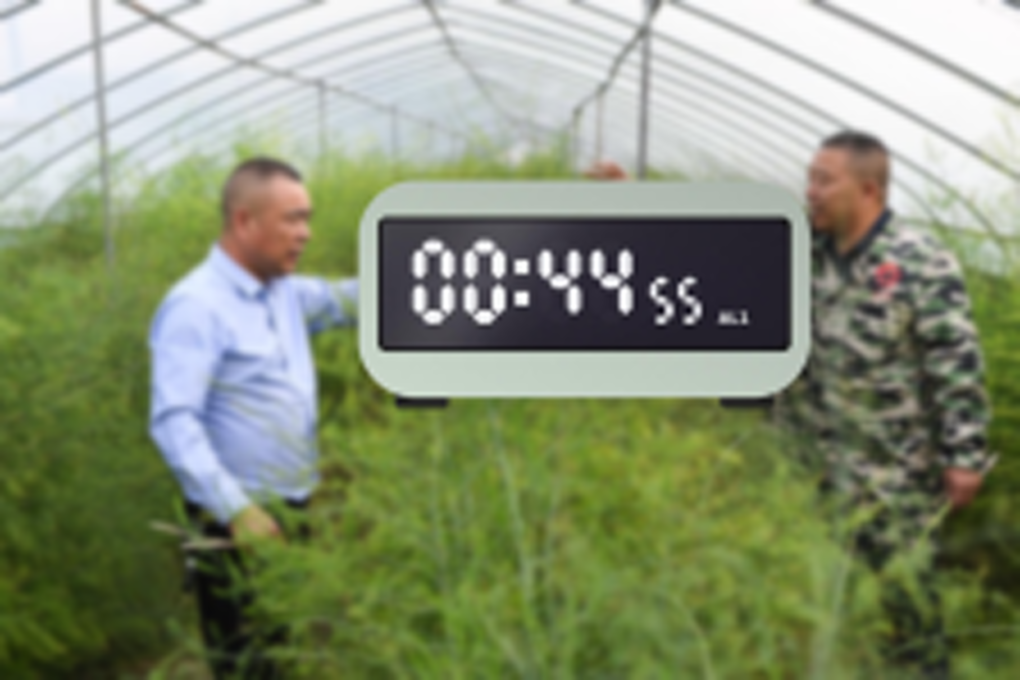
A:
h=0 m=44 s=55
